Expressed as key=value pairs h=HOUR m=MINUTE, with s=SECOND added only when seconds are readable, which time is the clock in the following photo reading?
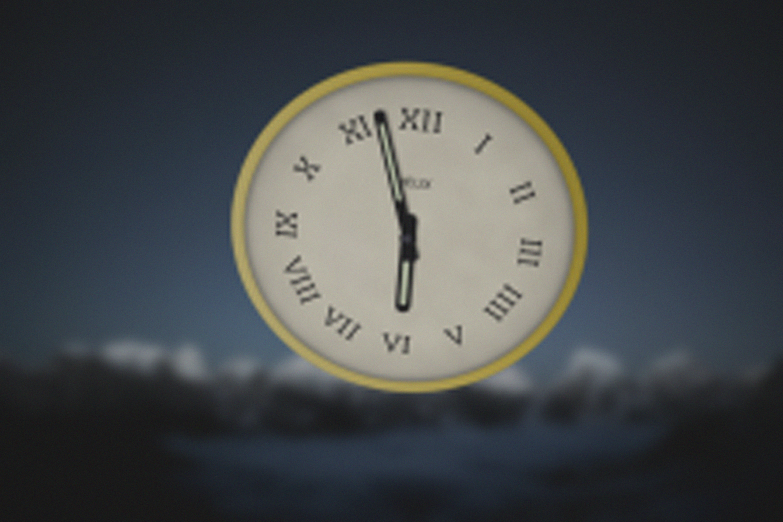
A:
h=5 m=57
